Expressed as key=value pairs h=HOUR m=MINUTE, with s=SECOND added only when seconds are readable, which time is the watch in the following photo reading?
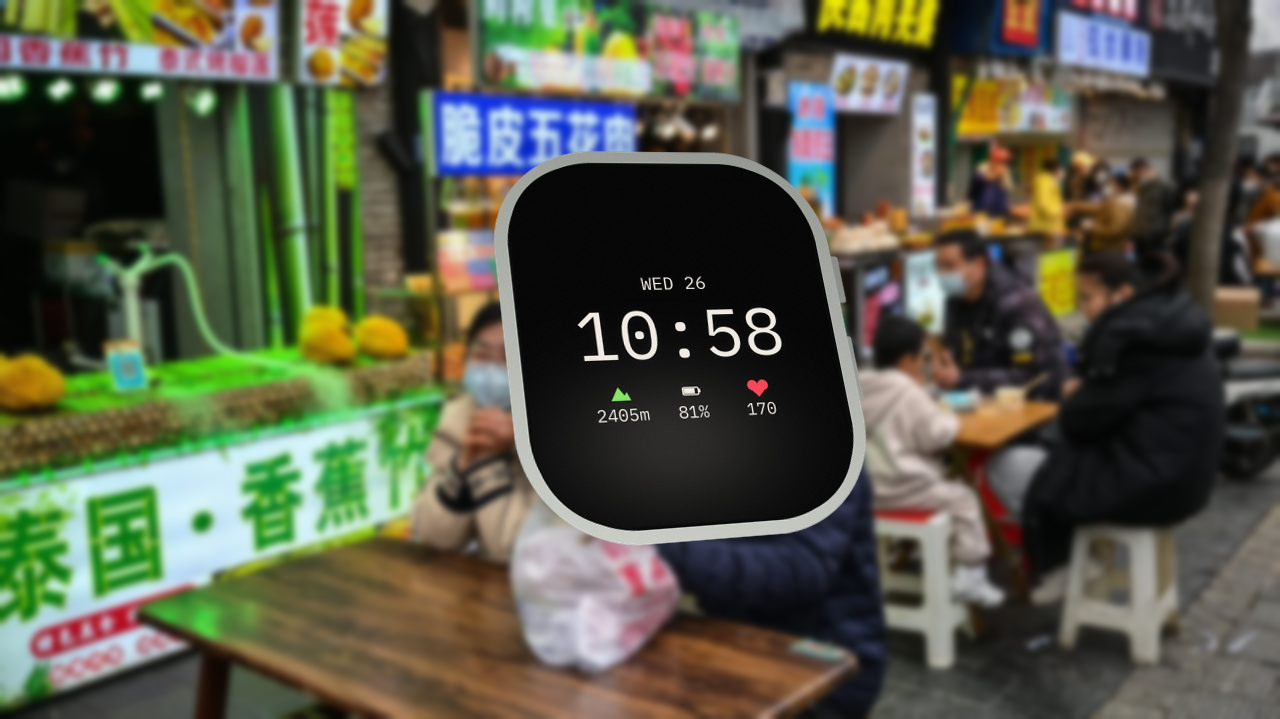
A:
h=10 m=58
